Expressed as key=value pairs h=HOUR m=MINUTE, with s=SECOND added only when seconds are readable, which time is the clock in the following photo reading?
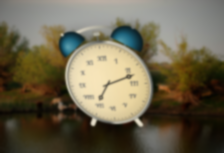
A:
h=7 m=12
